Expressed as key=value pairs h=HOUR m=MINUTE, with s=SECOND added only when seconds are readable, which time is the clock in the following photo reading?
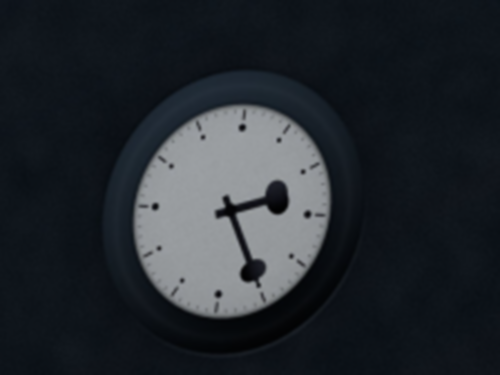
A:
h=2 m=25
